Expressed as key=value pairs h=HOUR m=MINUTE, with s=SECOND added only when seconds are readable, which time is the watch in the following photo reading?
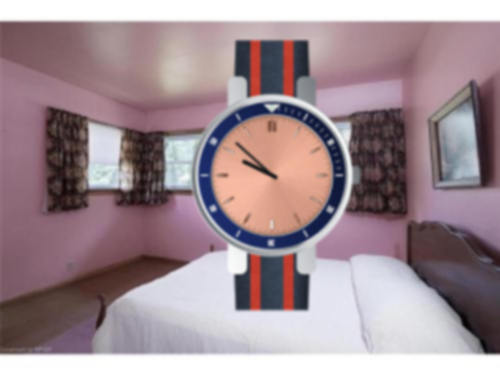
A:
h=9 m=52
